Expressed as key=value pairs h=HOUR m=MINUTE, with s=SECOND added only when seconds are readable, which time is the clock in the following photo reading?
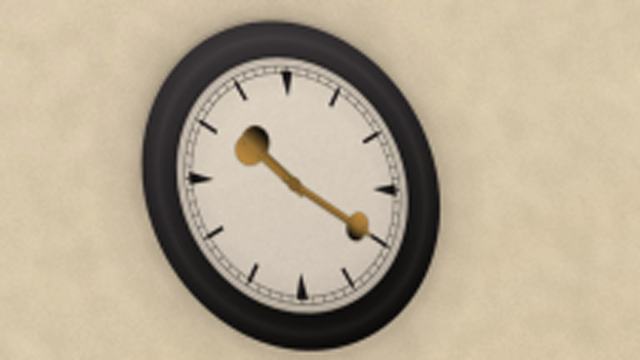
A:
h=10 m=20
